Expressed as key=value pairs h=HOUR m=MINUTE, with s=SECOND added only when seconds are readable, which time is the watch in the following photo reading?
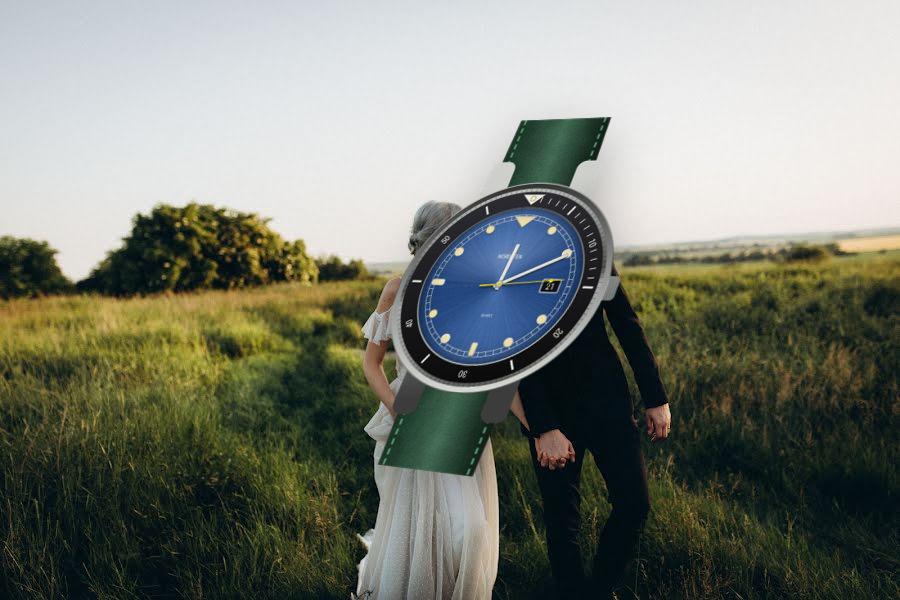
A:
h=12 m=10 s=14
